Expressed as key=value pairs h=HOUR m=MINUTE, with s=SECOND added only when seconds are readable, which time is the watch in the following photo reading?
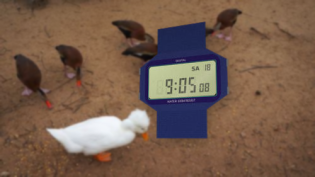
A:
h=9 m=5 s=8
